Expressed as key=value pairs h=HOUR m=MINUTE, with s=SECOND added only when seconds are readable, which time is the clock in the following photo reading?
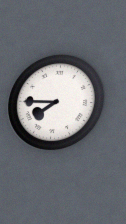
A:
h=7 m=45
